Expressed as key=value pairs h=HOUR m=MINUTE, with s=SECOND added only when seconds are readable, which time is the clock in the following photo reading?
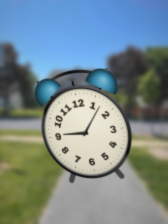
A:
h=9 m=7
